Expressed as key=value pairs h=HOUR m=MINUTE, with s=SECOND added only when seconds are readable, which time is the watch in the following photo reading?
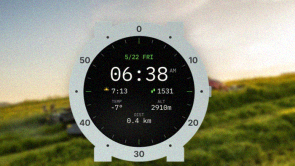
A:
h=6 m=38
